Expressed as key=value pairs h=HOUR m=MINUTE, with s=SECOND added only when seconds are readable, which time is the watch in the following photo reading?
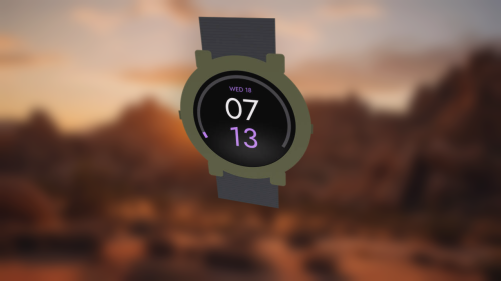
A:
h=7 m=13
